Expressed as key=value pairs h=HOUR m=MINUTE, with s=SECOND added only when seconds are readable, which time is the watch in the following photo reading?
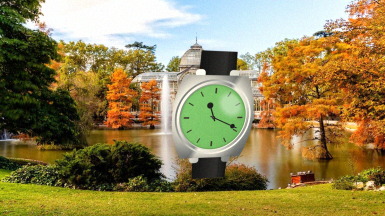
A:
h=11 m=19
